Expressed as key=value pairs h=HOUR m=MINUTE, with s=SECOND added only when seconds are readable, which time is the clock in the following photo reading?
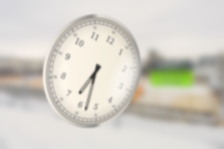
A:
h=6 m=28
